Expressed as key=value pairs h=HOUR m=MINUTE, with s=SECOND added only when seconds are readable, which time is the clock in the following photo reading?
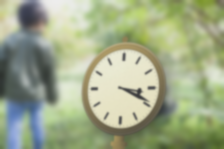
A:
h=3 m=19
